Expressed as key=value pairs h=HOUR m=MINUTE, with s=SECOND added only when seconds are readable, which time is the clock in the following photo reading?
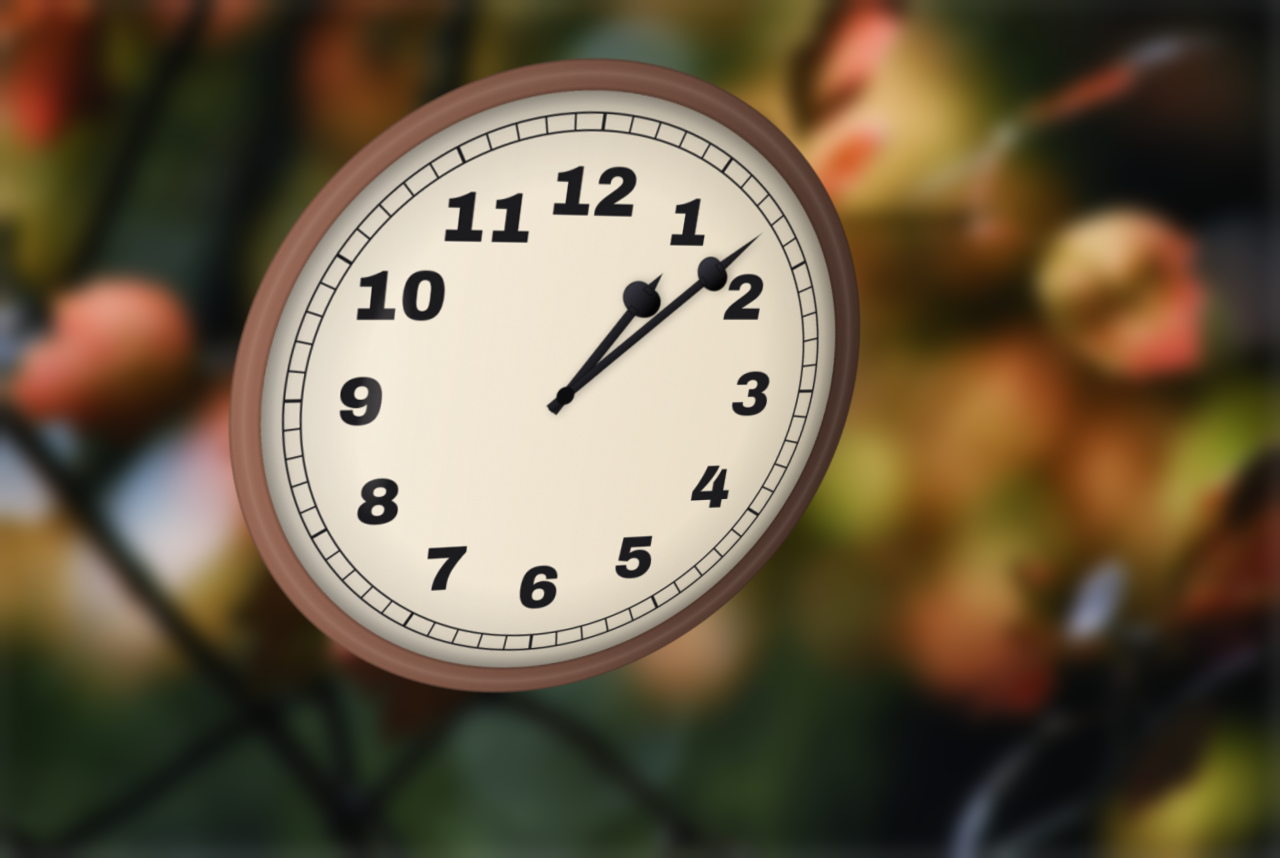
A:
h=1 m=8
